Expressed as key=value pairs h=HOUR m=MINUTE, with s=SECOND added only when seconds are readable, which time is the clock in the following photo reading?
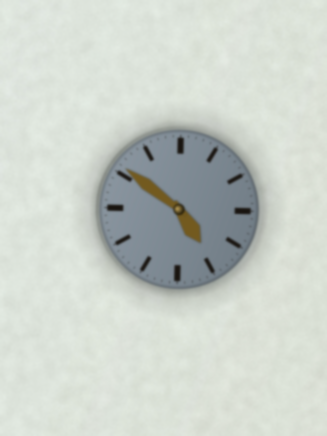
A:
h=4 m=51
